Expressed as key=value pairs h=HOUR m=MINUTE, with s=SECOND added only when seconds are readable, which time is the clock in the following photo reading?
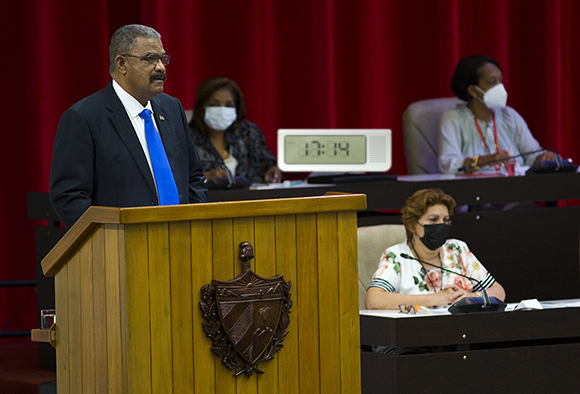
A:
h=17 m=14
